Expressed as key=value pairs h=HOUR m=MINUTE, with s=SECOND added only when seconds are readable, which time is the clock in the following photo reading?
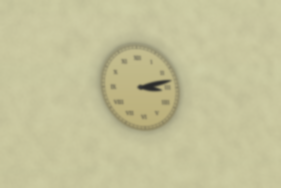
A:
h=3 m=13
